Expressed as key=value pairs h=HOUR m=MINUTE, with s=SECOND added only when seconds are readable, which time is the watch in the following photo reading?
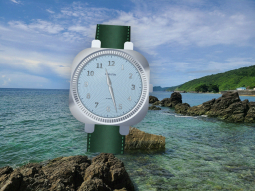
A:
h=11 m=27
